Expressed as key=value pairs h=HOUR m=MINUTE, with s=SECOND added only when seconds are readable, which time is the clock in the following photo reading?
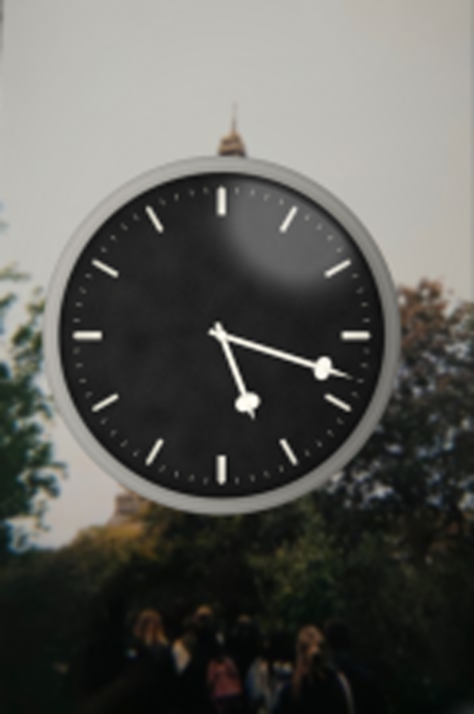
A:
h=5 m=18
